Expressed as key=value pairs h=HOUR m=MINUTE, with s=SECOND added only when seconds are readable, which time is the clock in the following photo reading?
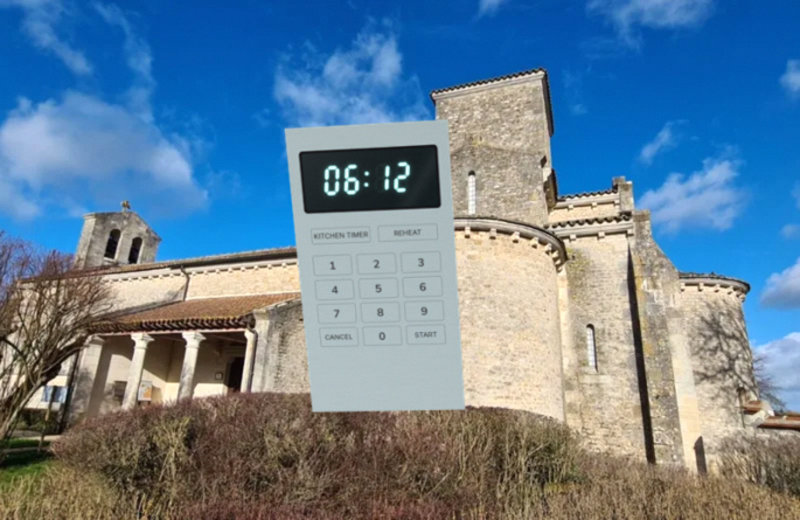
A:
h=6 m=12
